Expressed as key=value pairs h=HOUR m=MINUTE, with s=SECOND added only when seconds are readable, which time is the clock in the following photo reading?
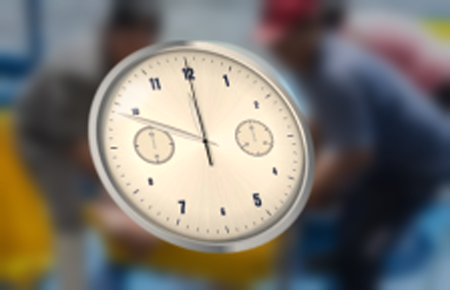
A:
h=11 m=49
